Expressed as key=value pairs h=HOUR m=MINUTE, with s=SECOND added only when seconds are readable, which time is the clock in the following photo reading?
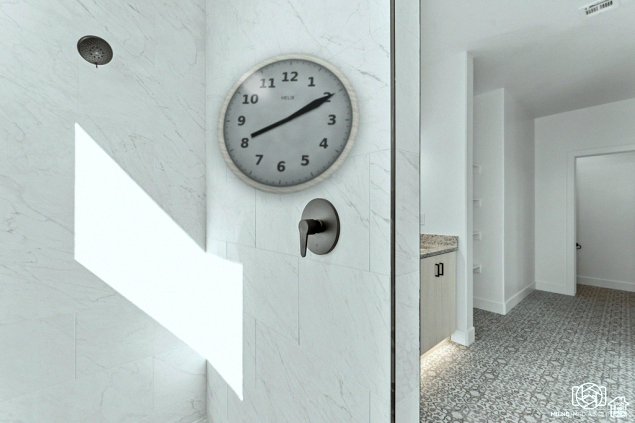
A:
h=8 m=10
